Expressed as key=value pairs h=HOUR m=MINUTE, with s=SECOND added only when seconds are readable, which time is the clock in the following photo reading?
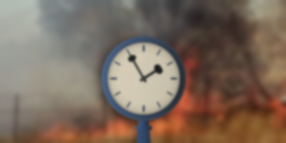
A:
h=1 m=55
